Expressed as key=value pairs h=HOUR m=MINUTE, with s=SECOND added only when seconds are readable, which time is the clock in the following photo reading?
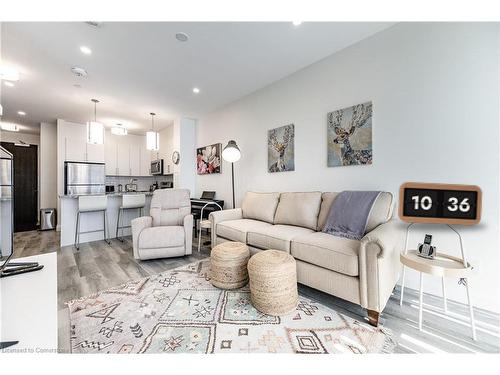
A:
h=10 m=36
